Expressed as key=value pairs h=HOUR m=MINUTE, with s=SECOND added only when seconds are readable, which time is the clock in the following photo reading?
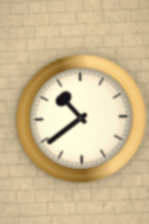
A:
h=10 m=39
